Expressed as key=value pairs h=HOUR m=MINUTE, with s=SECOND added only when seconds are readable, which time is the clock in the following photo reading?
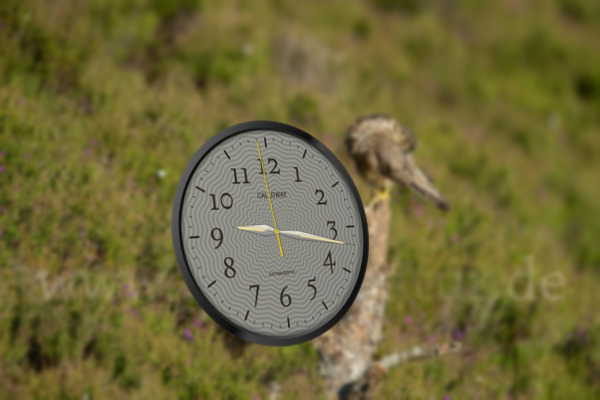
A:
h=9 m=16 s=59
